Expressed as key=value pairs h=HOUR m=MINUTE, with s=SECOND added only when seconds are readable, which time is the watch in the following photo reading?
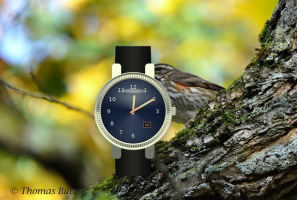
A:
h=12 m=10
